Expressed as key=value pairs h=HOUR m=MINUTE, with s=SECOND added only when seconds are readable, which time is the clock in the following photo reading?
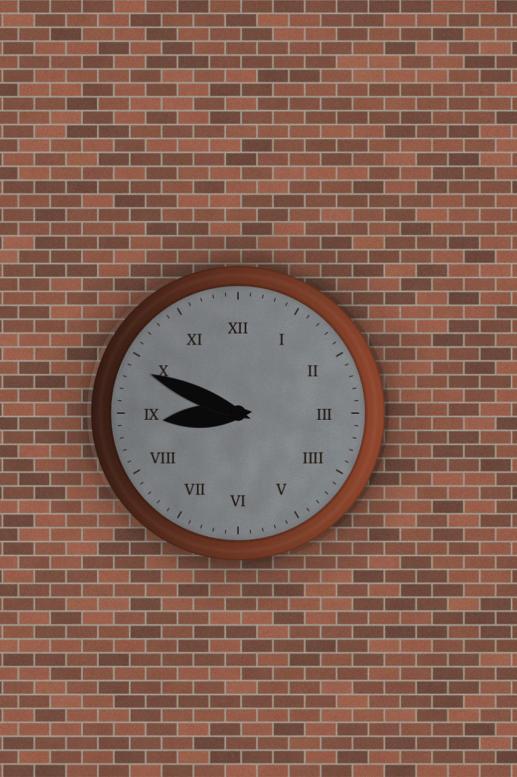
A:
h=8 m=49
